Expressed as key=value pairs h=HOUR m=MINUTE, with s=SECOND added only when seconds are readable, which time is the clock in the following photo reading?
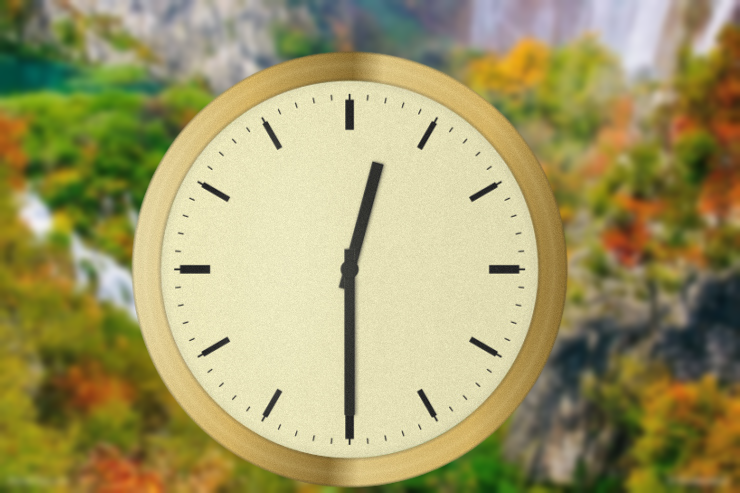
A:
h=12 m=30
